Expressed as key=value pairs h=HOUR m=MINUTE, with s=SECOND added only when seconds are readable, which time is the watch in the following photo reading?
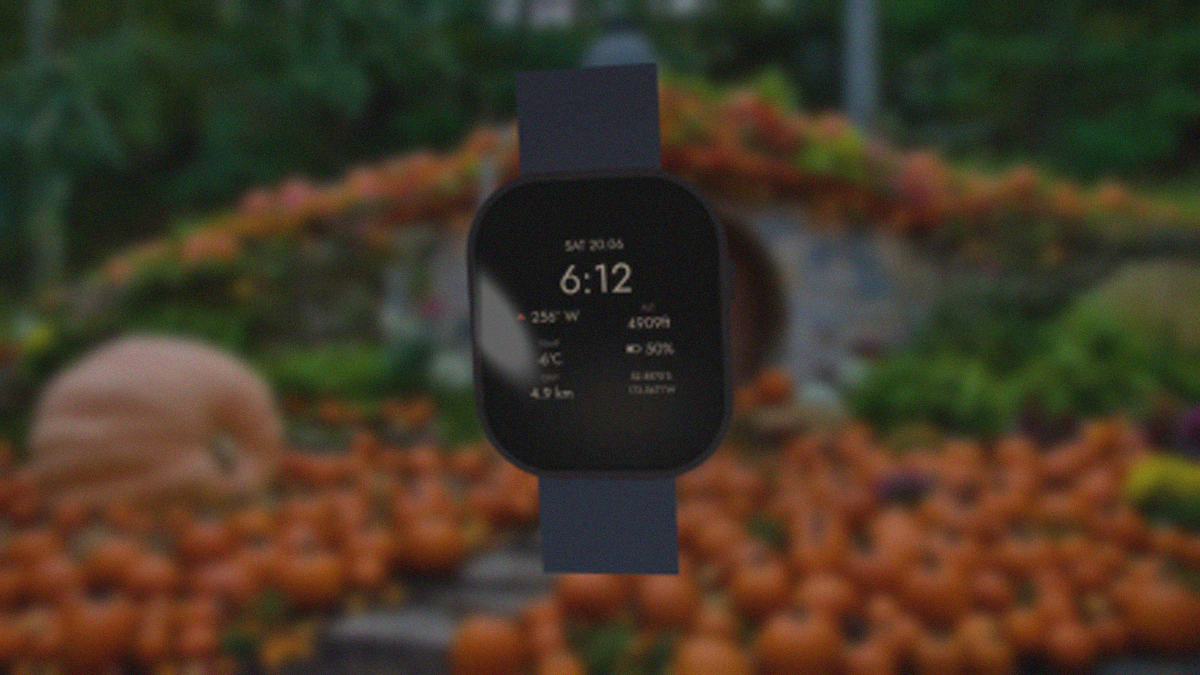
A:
h=6 m=12
